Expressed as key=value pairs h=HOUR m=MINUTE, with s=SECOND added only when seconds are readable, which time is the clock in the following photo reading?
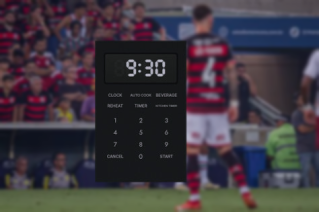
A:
h=9 m=30
